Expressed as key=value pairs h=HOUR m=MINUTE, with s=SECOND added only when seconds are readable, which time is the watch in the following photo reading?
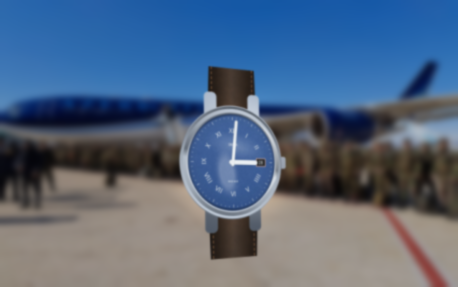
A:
h=3 m=1
